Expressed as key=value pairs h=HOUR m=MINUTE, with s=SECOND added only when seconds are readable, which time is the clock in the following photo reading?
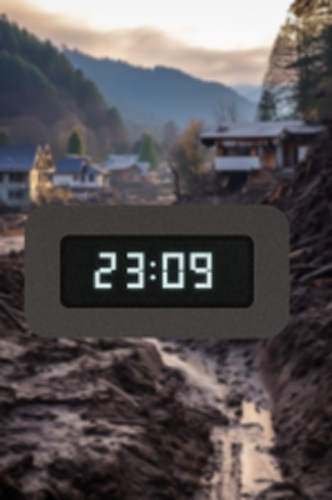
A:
h=23 m=9
